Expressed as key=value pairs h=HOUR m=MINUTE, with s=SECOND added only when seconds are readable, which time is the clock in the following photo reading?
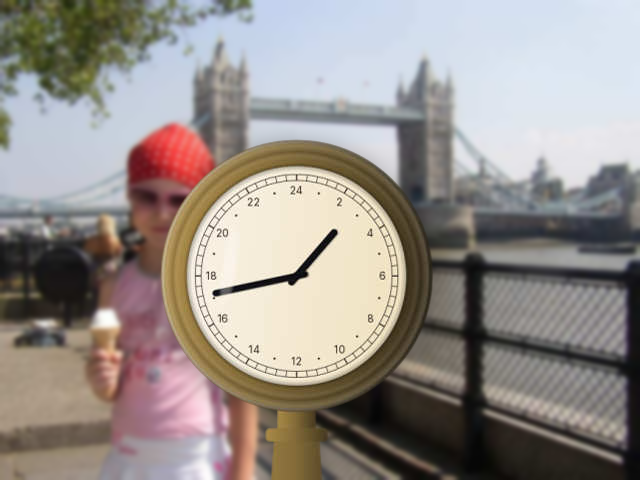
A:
h=2 m=43
